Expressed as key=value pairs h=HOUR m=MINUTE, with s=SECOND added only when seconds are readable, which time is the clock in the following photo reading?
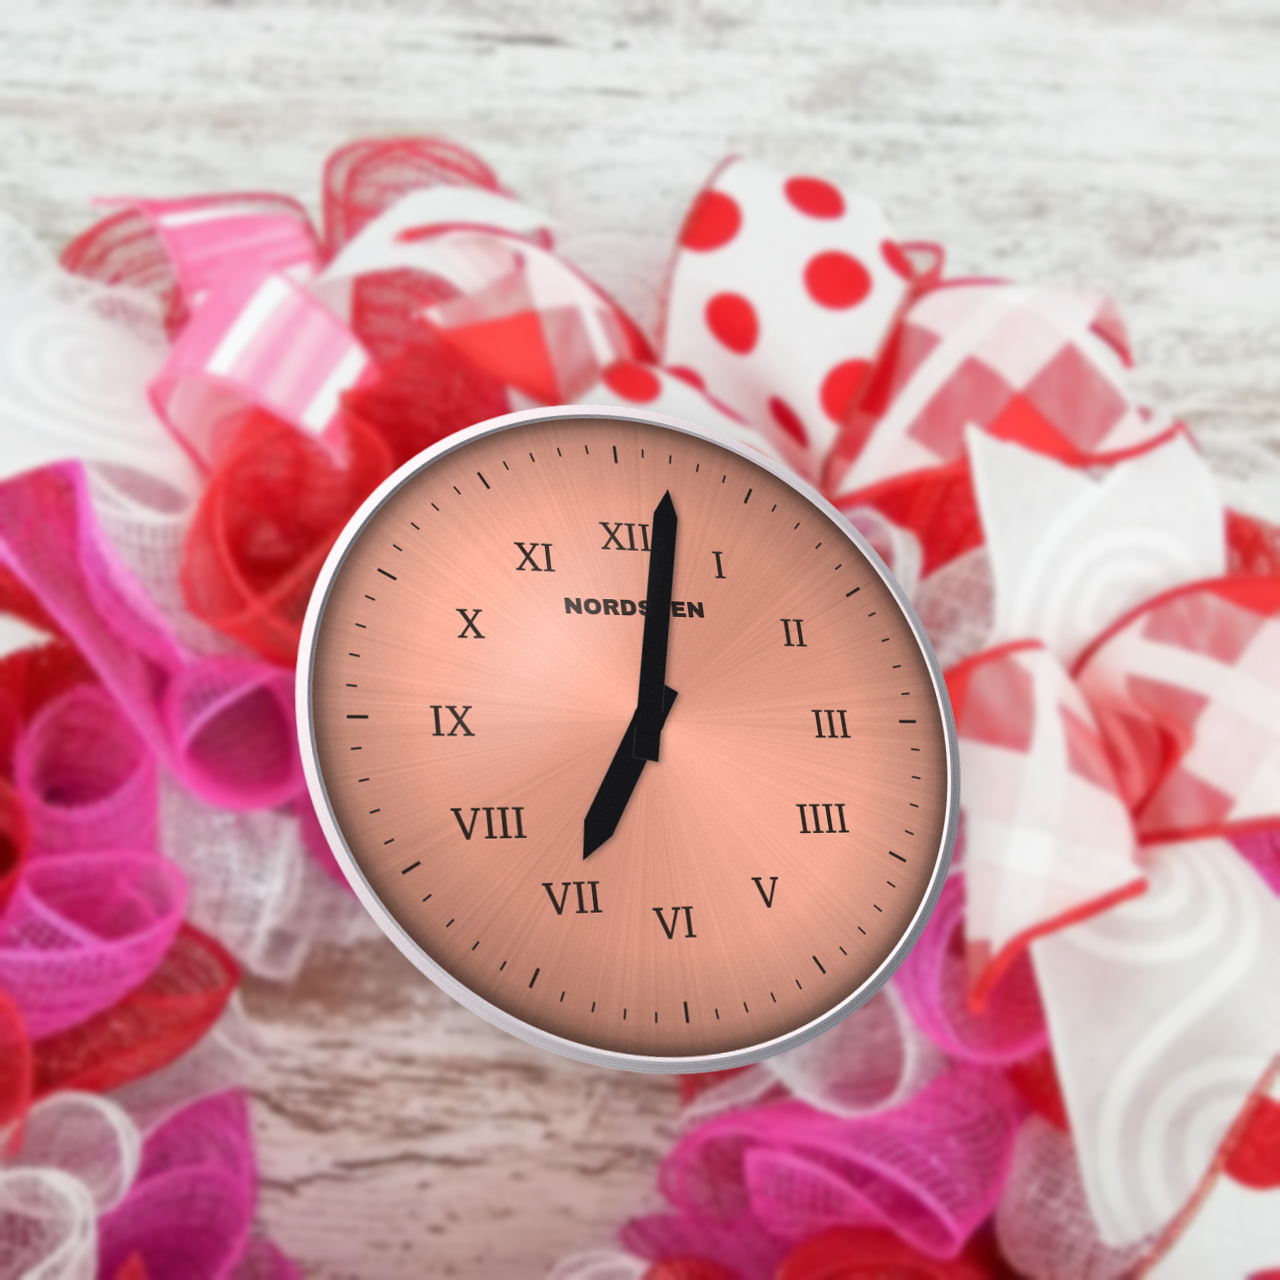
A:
h=7 m=2
